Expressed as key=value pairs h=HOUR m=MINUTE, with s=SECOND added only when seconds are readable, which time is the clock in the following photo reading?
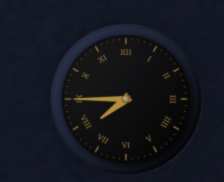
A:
h=7 m=45
